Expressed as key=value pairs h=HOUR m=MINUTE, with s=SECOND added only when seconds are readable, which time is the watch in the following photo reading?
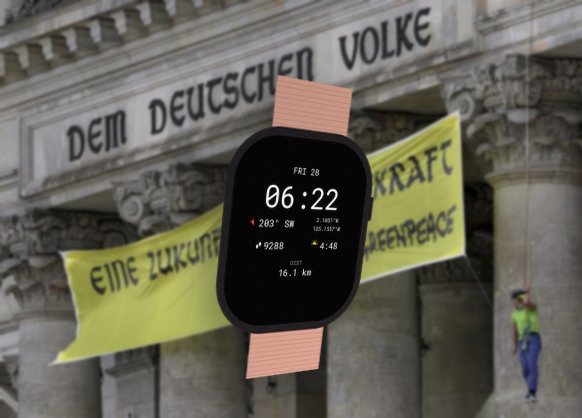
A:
h=6 m=22
